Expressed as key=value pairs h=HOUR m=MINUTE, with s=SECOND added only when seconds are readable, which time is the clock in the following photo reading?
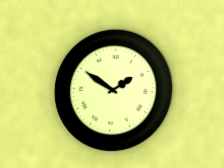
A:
h=1 m=50
